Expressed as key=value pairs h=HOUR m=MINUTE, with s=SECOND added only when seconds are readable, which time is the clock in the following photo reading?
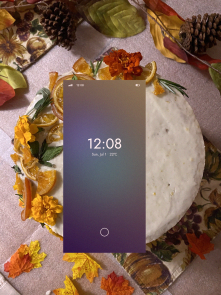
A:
h=12 m=8
